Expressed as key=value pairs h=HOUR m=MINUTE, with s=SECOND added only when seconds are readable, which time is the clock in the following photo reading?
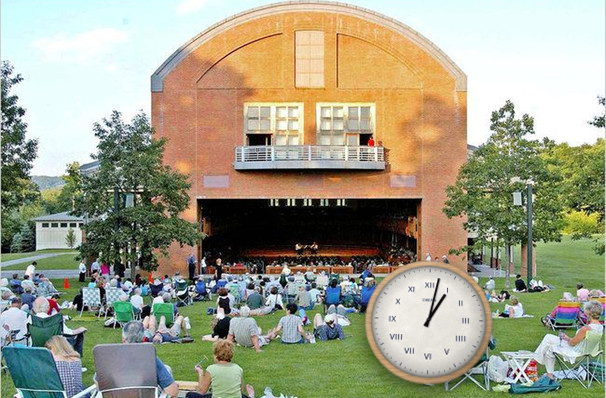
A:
h=1 m=2
